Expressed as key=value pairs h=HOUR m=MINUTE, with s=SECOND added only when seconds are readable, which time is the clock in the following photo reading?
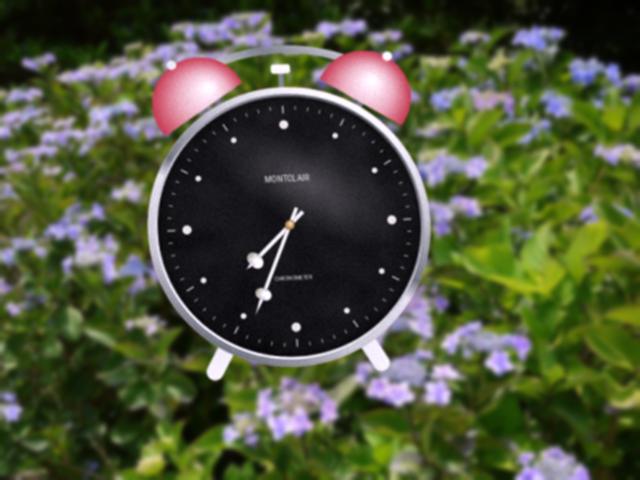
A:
h=7 m=34
